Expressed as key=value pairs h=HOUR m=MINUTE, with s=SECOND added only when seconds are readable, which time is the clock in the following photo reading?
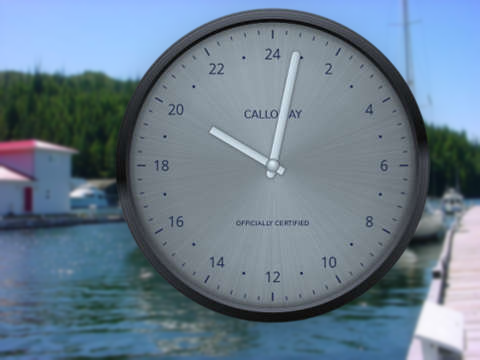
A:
h=20 m=2
